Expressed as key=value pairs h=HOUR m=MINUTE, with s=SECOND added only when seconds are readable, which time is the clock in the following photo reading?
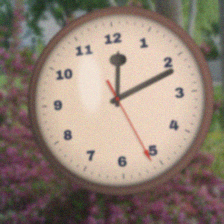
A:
h=12 m=11 s=26
